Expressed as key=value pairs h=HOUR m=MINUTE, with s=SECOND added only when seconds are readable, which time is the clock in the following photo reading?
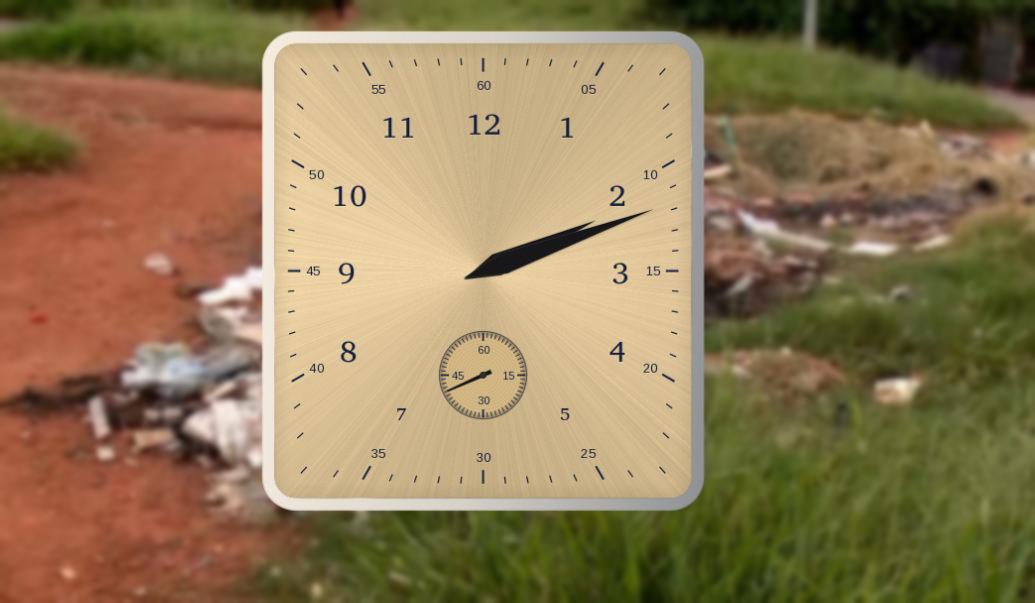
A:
h=2 m=11 s=41
